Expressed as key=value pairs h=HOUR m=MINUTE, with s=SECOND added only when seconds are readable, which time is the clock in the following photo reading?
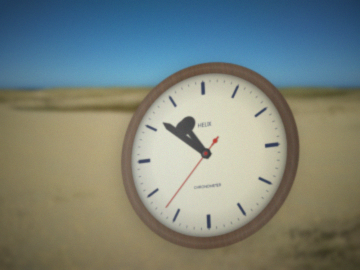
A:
h=10 m=51 s=37
